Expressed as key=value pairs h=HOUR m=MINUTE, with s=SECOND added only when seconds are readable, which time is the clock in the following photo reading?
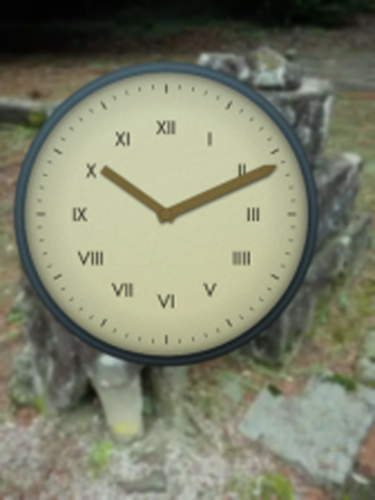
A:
h=10 m=11
